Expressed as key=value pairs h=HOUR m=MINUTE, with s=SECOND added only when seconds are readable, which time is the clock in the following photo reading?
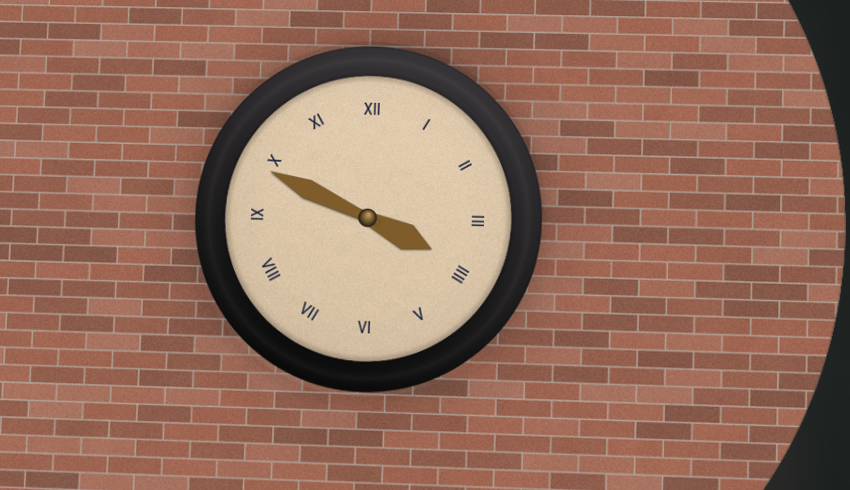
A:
h=3 m=49
